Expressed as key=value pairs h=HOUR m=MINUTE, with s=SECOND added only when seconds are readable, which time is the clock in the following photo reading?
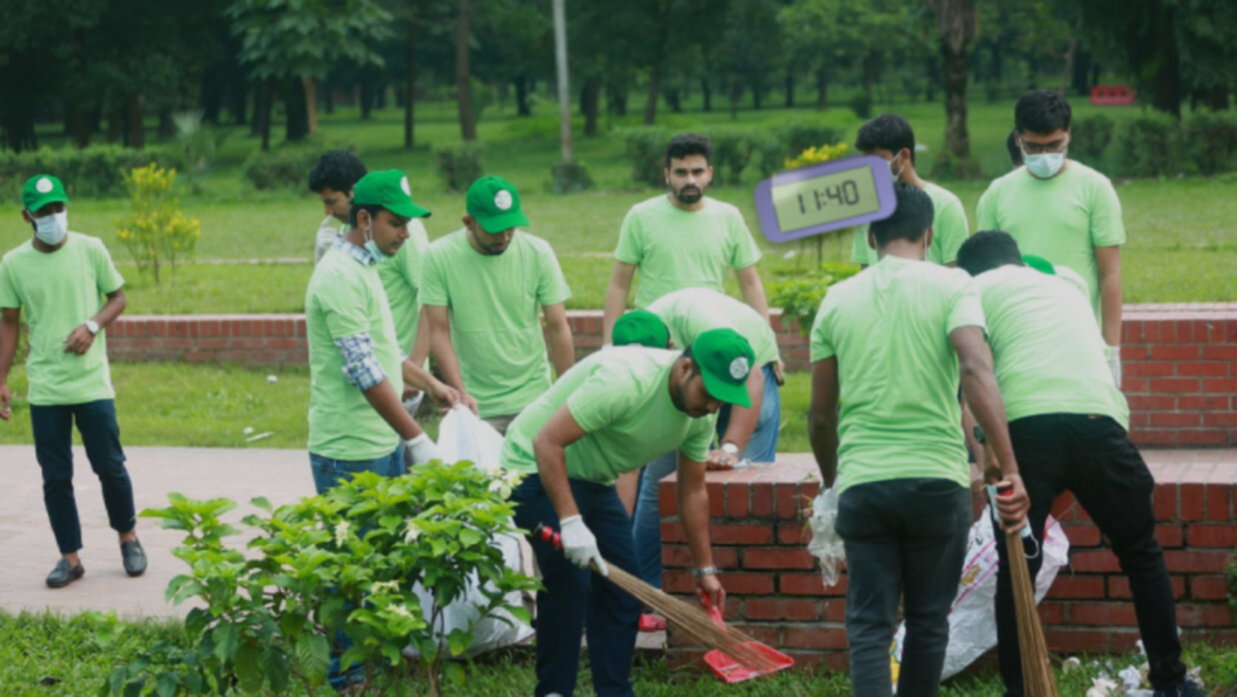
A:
h=11 m=40
